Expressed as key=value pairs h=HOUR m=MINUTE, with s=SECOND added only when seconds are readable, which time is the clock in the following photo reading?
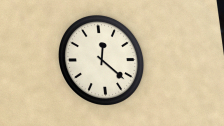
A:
h=12 m=22
